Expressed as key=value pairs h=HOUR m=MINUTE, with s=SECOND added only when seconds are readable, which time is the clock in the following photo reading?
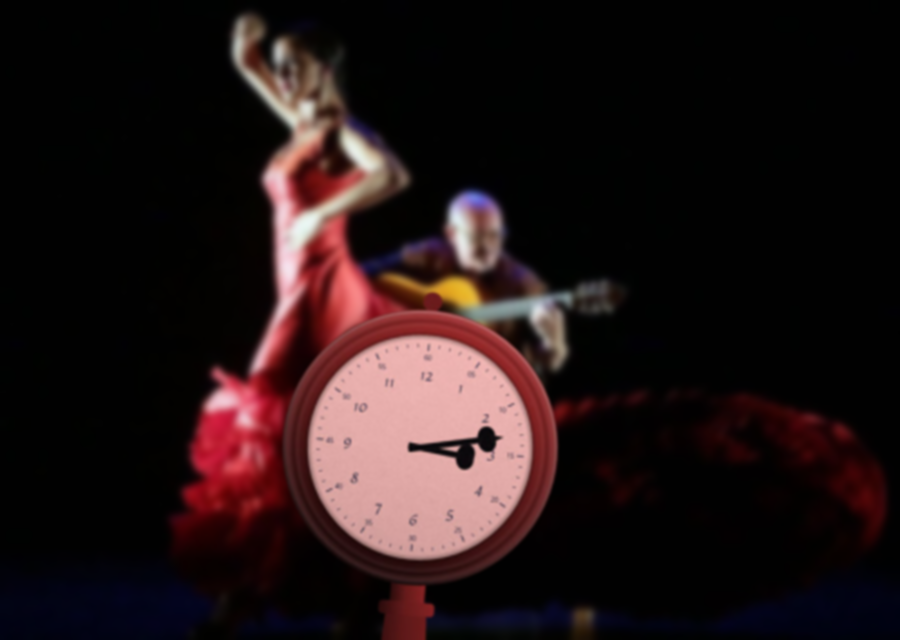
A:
h=3 m=13
